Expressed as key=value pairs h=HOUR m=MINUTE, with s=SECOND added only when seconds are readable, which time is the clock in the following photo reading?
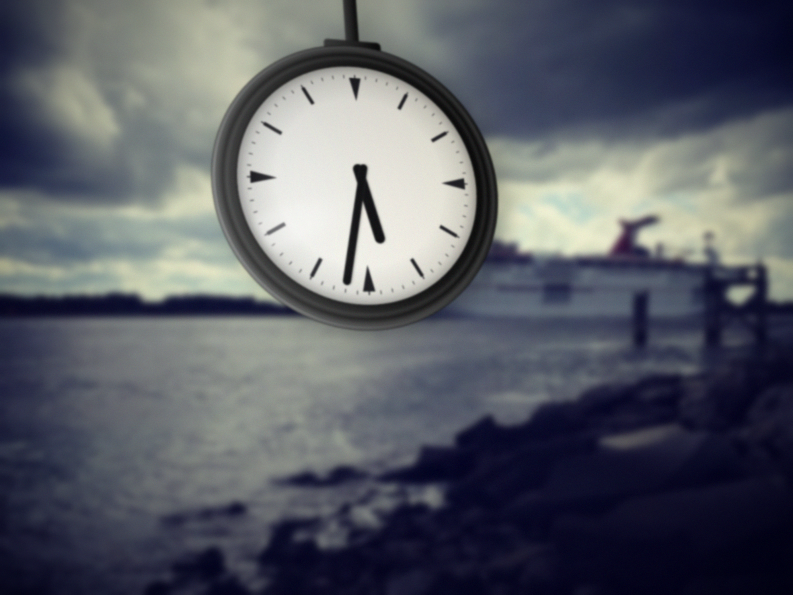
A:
h=5 m=32
